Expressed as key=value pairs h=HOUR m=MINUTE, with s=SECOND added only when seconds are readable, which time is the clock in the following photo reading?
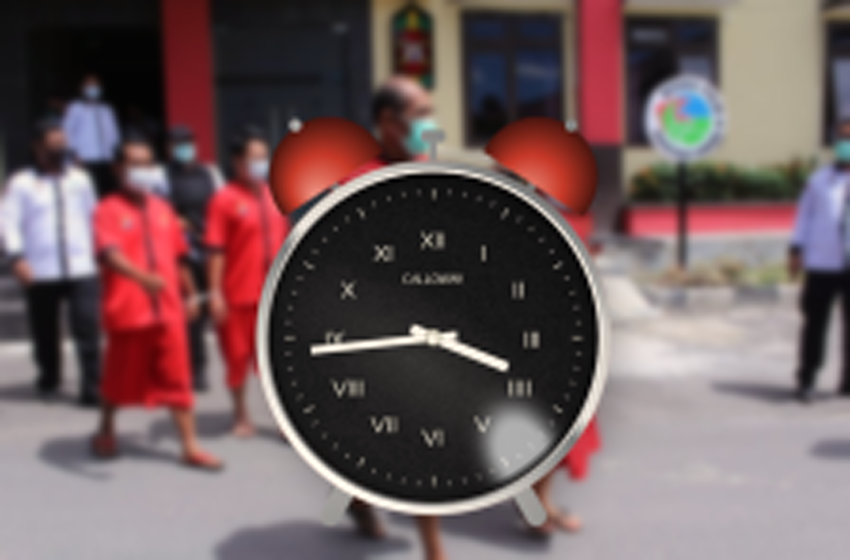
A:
h=3 m=44
